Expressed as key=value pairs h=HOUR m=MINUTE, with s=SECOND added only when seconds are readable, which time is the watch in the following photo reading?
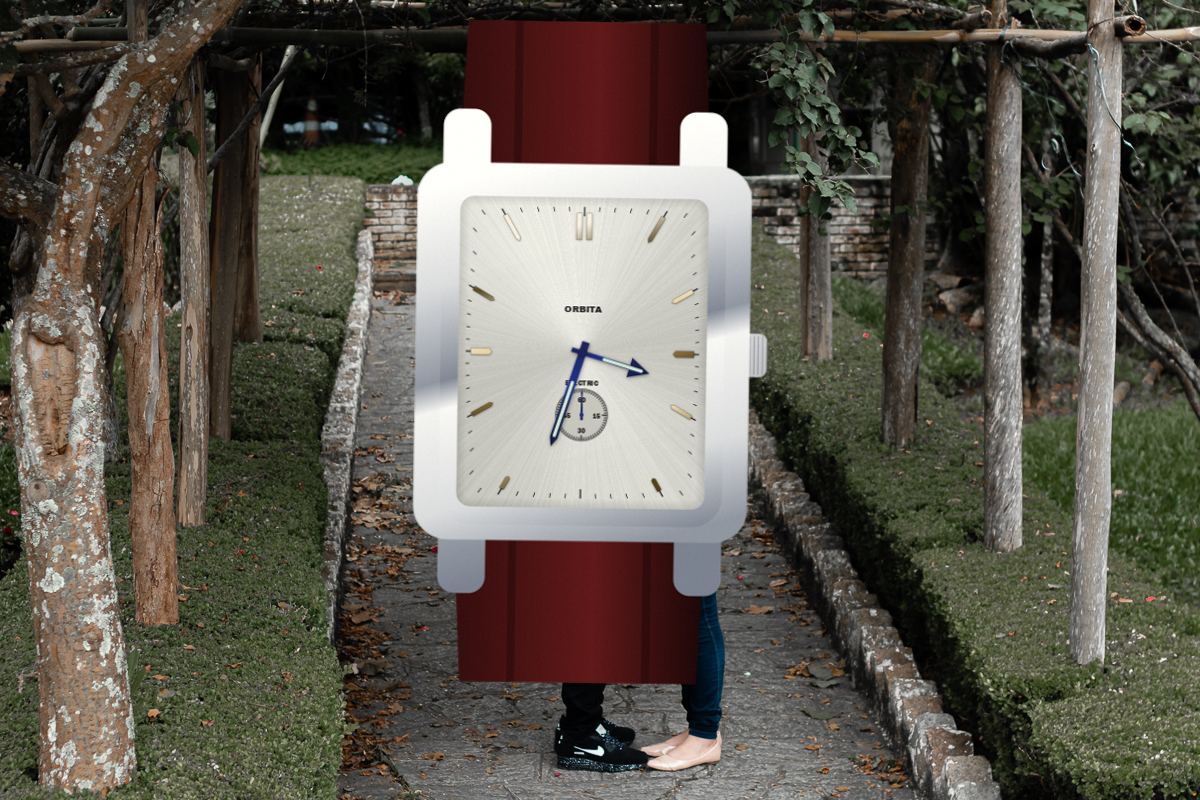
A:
h=3 m=33
